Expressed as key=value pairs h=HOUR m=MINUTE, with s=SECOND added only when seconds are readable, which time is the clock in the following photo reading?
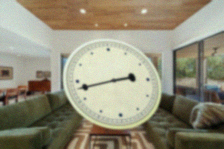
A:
h=2 m=43
